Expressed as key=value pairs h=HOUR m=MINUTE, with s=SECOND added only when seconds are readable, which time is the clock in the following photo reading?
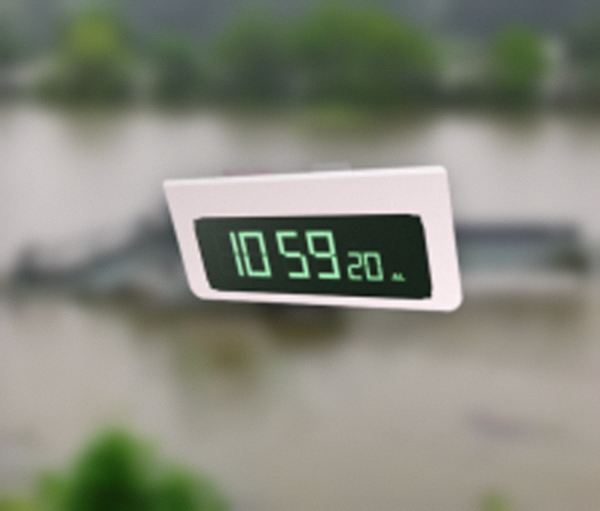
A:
h=10 m=59 s=20
